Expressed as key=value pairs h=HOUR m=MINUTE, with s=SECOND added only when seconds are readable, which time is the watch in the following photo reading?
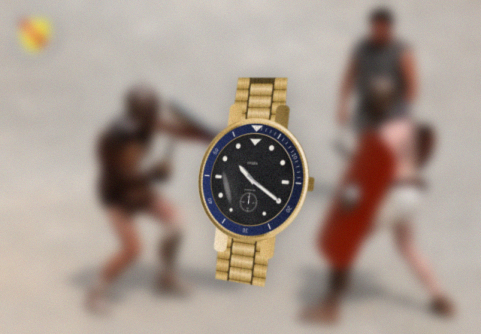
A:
h=10 m=20
